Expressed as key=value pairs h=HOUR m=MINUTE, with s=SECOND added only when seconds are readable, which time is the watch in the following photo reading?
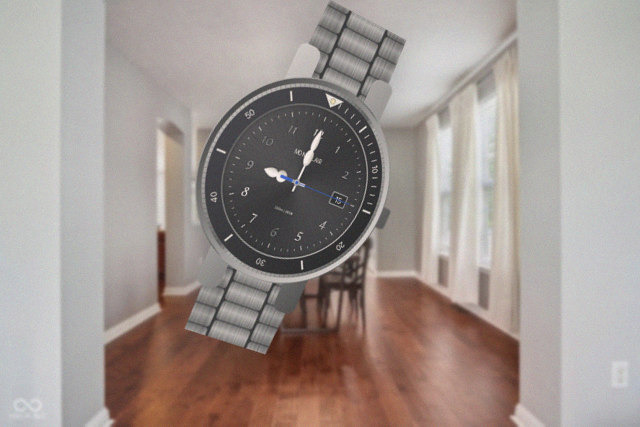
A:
h=9 m=0 s=15
